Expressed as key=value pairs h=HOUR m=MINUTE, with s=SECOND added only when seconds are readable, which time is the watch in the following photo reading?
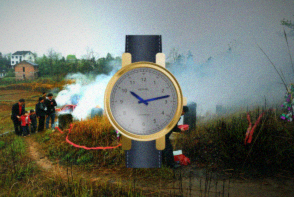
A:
h=10 m=13
